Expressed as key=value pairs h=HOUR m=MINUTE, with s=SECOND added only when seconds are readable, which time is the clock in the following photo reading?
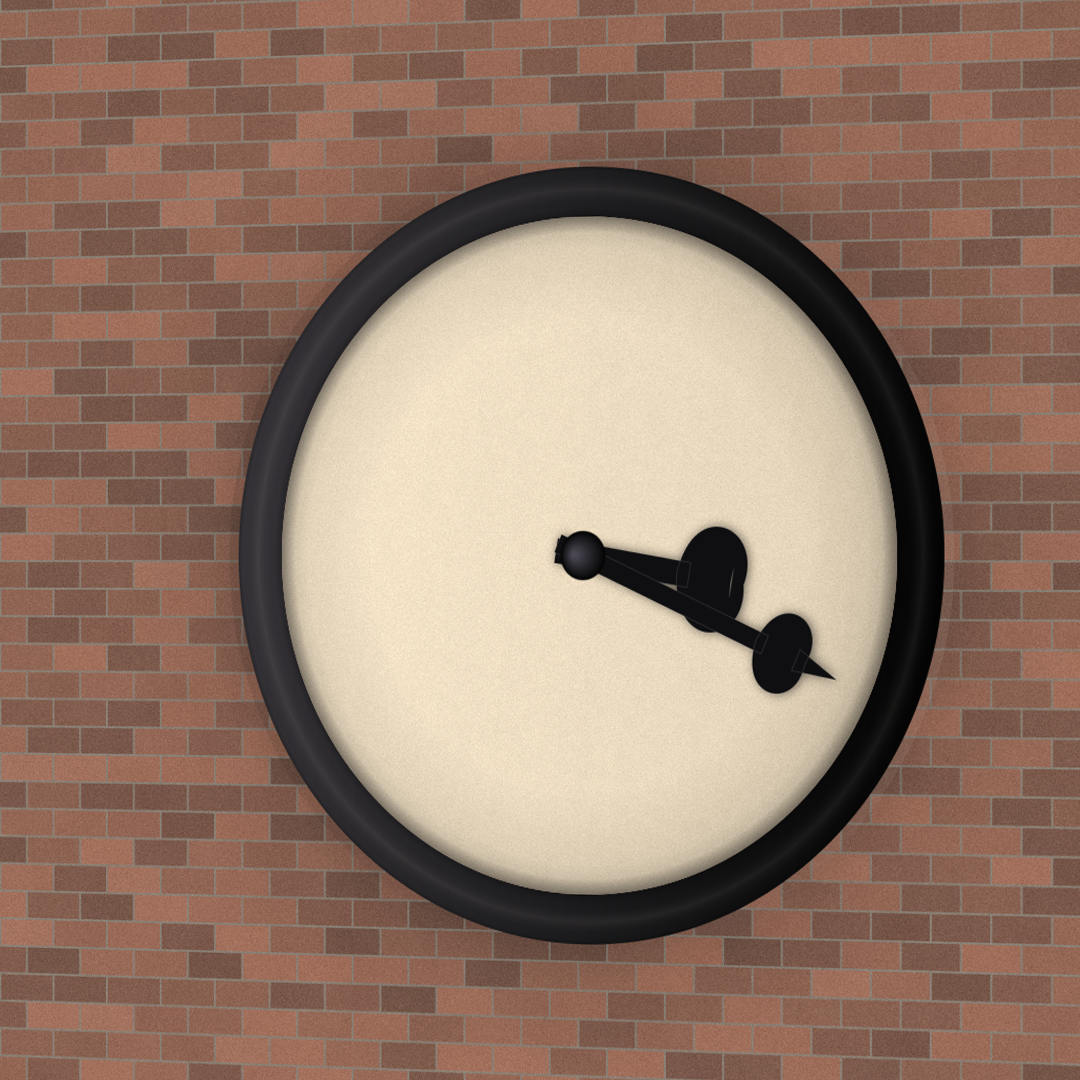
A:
h=3 m=19
